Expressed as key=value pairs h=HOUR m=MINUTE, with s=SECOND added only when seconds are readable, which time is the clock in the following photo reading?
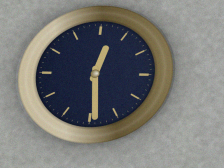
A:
h=12 m=29
